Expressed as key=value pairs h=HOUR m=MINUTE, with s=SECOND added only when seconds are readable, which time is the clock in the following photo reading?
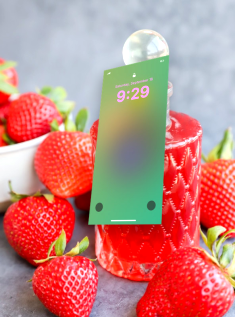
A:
h=9 m=29
